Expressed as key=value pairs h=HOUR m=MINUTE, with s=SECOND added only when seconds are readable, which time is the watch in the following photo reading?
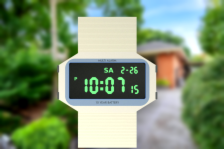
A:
h=10 m=7 s=15
